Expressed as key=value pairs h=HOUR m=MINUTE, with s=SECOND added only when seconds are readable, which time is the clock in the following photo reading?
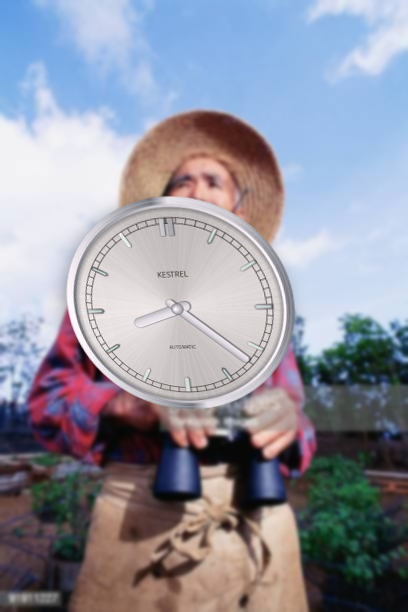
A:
h=8 m=22
